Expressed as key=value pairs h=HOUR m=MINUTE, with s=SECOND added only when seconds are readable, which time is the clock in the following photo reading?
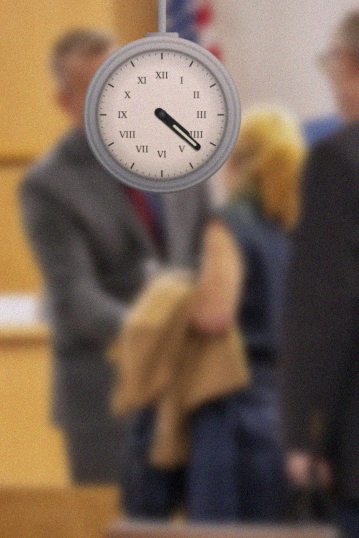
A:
h=4 m=22
